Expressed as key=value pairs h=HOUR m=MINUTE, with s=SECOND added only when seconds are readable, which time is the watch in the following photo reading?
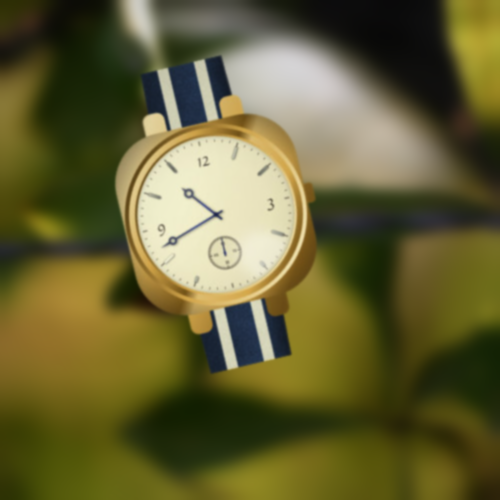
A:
h=10 m=42
